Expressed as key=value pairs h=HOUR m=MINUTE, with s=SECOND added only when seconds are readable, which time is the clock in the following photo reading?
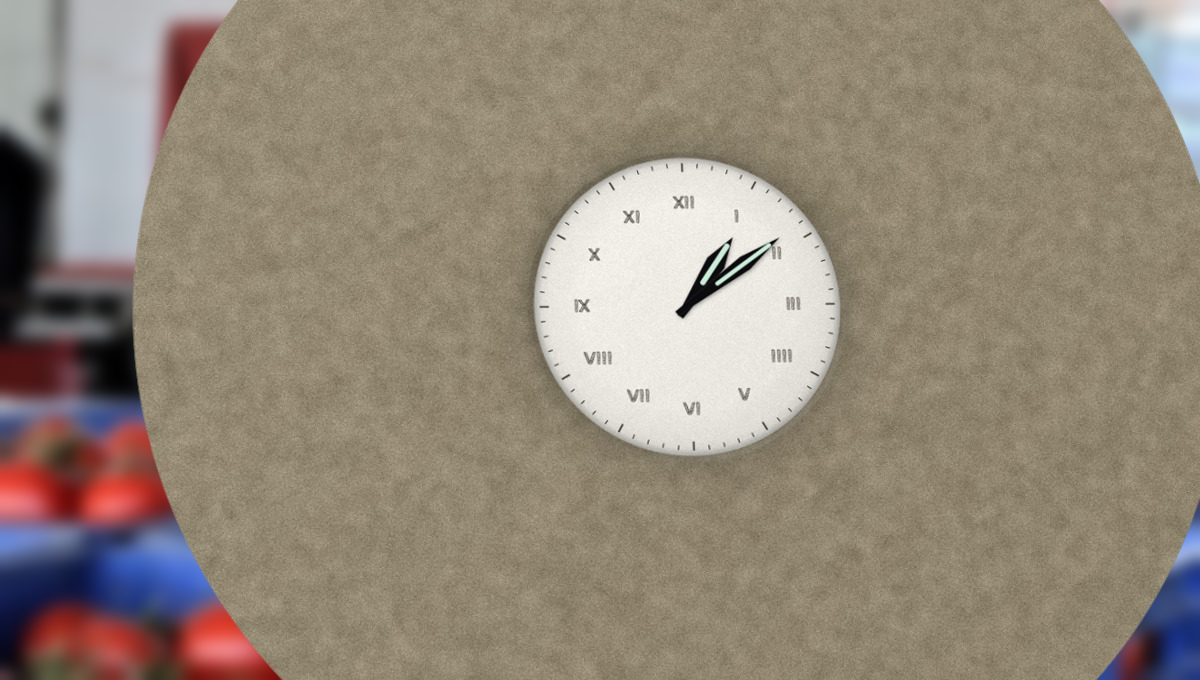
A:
h=1 m=9
